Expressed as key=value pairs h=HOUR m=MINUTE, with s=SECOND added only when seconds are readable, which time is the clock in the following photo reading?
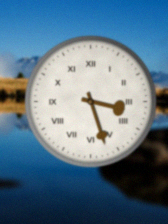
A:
h=3 m=27
